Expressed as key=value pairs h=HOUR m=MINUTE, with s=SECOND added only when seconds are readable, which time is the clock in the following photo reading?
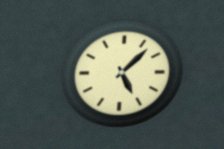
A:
h=5 m=7
